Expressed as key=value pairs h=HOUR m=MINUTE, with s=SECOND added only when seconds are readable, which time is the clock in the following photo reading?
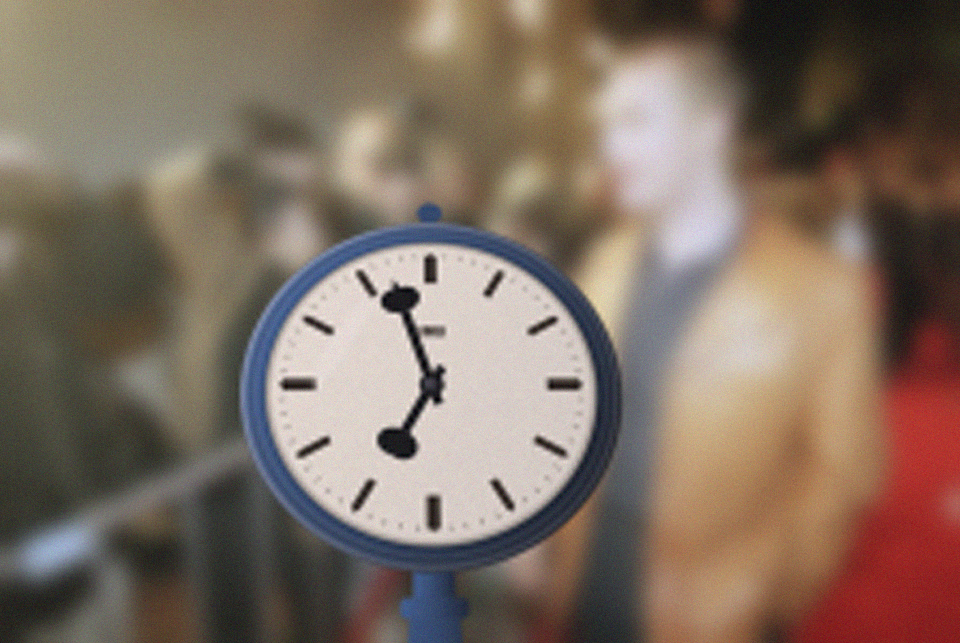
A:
h=6 m=57
